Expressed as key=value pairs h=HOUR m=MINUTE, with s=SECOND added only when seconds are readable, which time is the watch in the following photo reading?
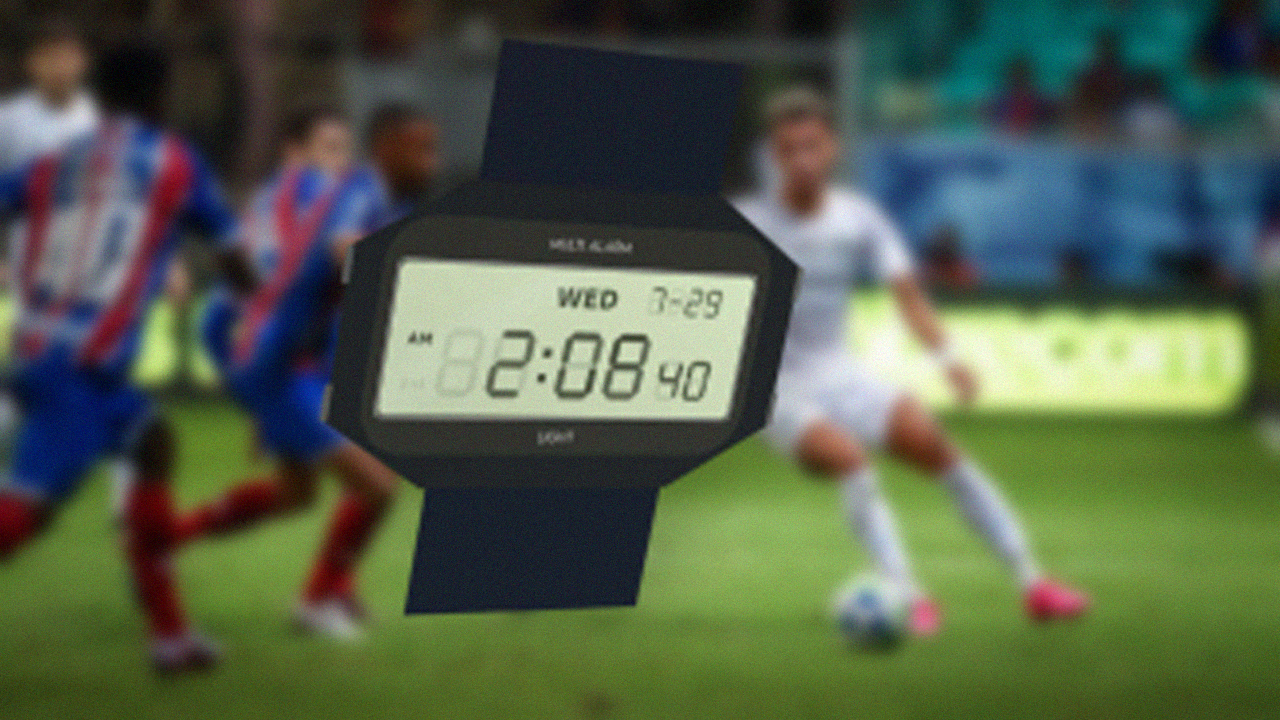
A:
h=2 m=8 s=40
